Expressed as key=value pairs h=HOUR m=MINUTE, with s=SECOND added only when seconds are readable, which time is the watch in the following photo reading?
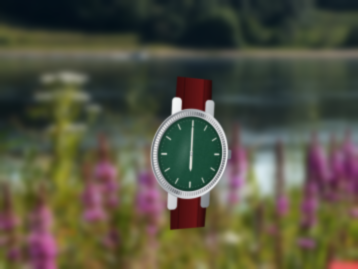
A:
h=6 m=0
